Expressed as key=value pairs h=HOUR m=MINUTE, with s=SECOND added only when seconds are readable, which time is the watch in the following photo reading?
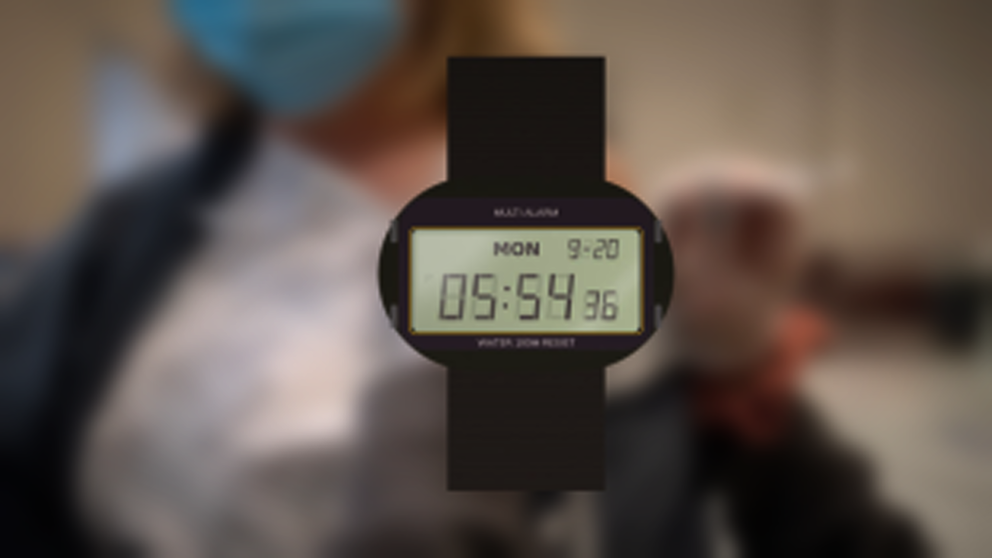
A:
h=5 m=54 s=36
